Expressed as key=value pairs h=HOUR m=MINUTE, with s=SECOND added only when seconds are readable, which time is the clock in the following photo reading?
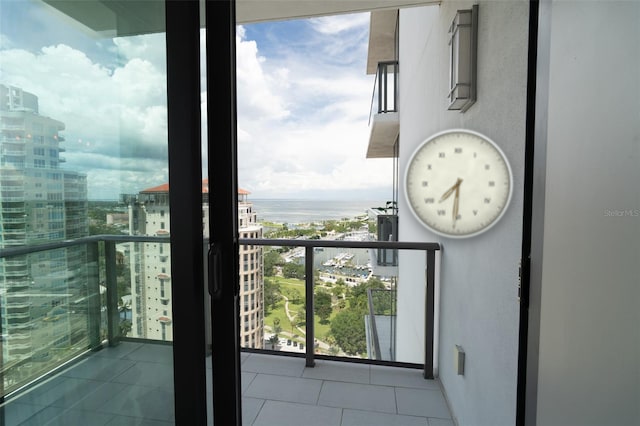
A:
h=7 m=31
